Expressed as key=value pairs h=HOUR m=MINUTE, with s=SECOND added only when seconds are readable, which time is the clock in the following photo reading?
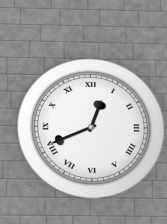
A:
h=12 m=41
